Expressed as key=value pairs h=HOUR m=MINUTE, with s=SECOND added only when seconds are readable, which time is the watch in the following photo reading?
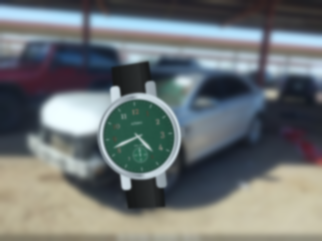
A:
h=4 m=42
